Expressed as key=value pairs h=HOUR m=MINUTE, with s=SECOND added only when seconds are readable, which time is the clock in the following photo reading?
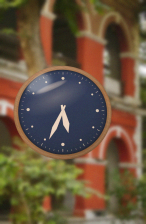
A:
h=5 m=34
